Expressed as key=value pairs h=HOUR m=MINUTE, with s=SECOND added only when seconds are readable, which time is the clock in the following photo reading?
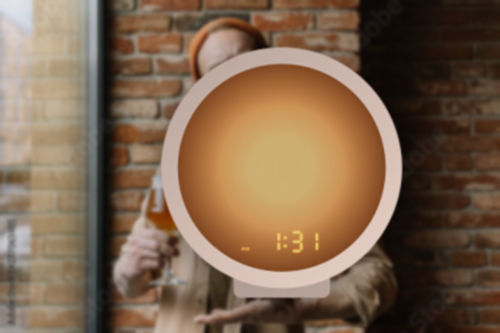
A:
h=1 m=31
